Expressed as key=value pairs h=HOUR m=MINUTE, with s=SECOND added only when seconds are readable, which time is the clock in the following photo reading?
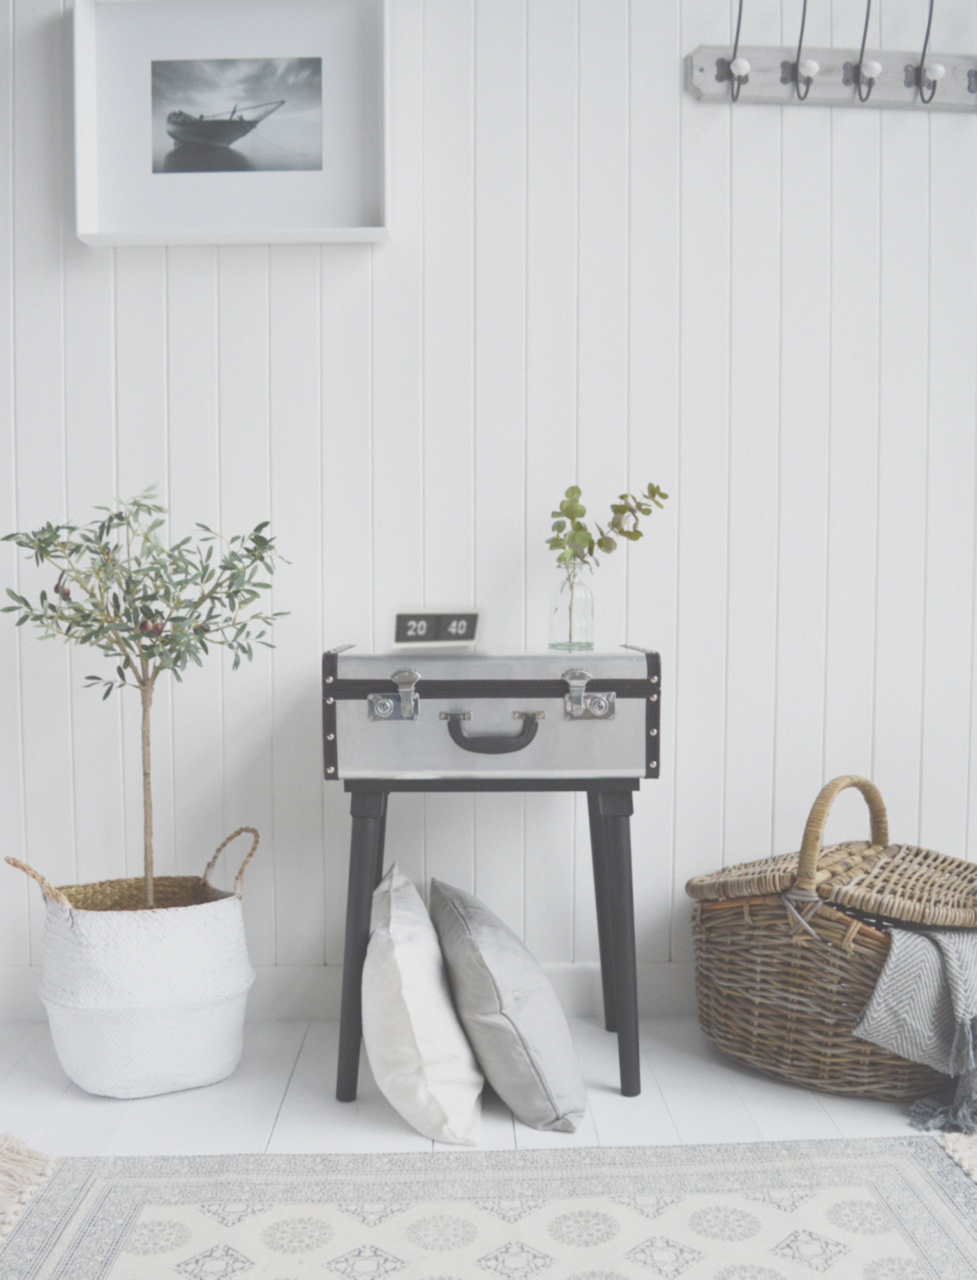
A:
h=20 m=40
